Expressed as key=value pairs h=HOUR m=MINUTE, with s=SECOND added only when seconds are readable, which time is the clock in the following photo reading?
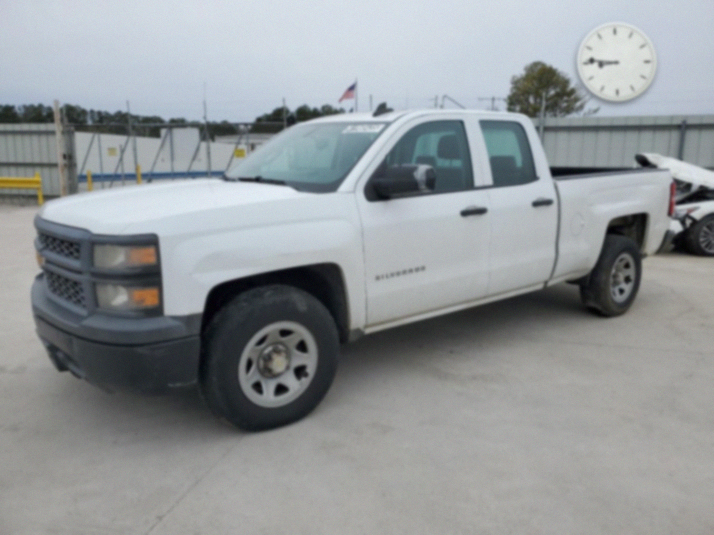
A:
h=8 m=46
